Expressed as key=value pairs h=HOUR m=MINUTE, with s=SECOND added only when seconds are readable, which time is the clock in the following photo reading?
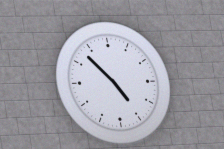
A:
h=4 m=53
